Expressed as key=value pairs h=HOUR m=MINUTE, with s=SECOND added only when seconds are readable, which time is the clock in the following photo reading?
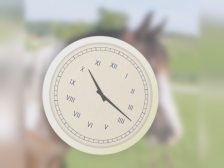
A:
h=10 m=18
